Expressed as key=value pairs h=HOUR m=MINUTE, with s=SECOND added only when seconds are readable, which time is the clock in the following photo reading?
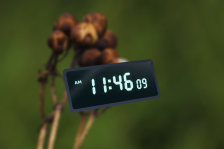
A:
h=11 m=46 s=9
